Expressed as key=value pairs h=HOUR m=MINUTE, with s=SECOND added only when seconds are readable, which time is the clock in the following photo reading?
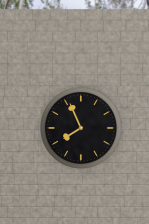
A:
h=7 m=56
